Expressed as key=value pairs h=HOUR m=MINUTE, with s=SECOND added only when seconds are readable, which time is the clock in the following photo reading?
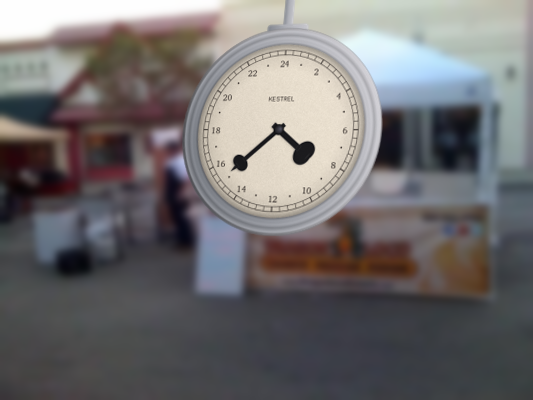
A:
h=8 m=38
